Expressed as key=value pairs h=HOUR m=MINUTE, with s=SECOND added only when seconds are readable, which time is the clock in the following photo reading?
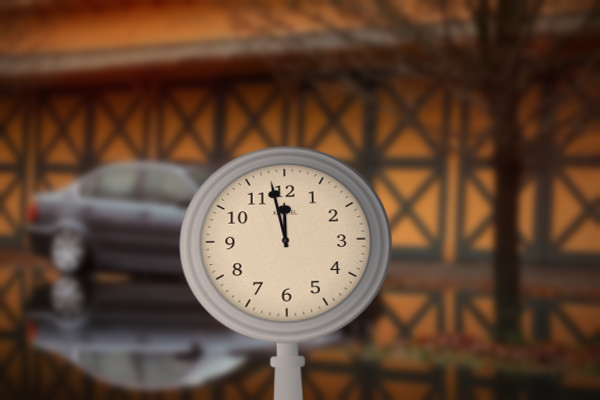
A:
h=11 m=58
